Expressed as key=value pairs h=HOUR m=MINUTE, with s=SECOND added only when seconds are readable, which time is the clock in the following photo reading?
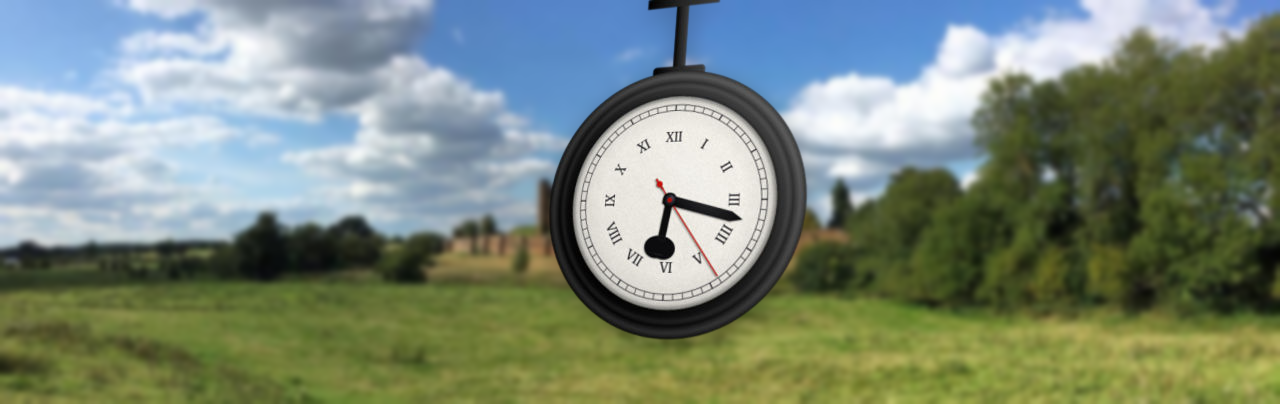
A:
h=6 m=17 s=24
